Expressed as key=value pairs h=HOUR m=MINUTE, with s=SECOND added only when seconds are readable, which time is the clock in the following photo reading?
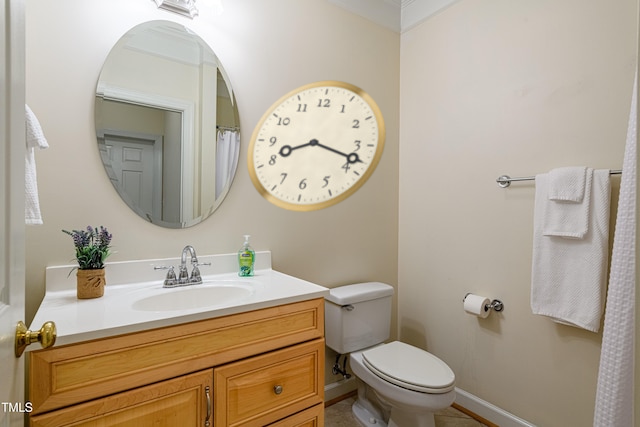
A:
h=8 m=18
